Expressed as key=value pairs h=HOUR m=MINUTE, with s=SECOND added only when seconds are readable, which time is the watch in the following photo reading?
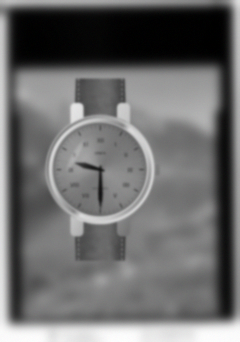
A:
h=9 m=30
